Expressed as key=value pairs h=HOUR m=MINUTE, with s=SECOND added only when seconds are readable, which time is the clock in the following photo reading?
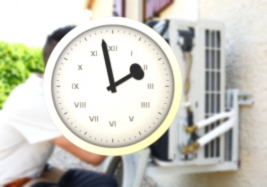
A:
h=1 m=58
